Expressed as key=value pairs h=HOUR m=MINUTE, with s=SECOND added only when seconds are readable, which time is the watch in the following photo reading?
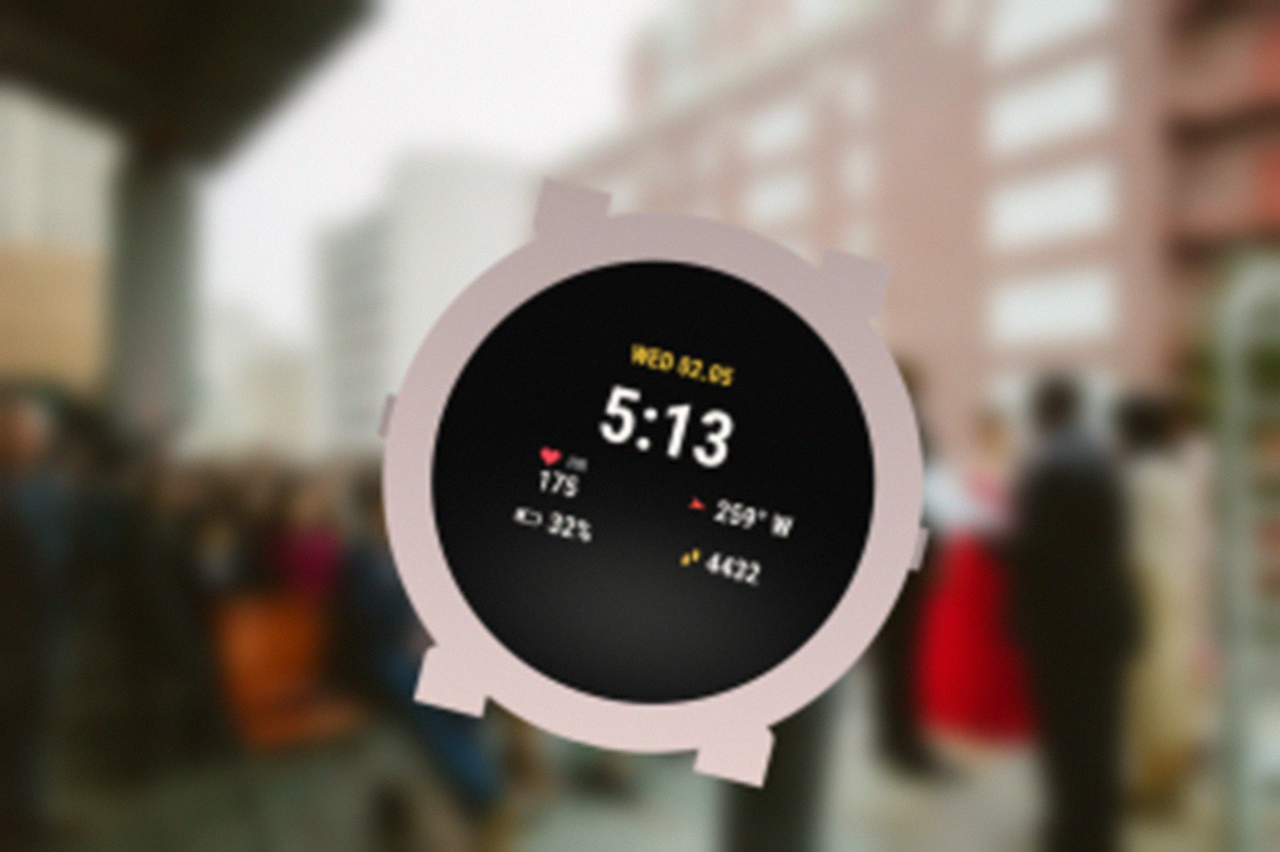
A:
h=5 m=13
